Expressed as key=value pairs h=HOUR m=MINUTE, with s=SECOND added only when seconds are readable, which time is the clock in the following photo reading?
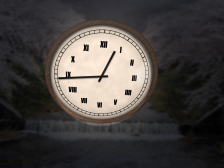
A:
h=12 m=44
